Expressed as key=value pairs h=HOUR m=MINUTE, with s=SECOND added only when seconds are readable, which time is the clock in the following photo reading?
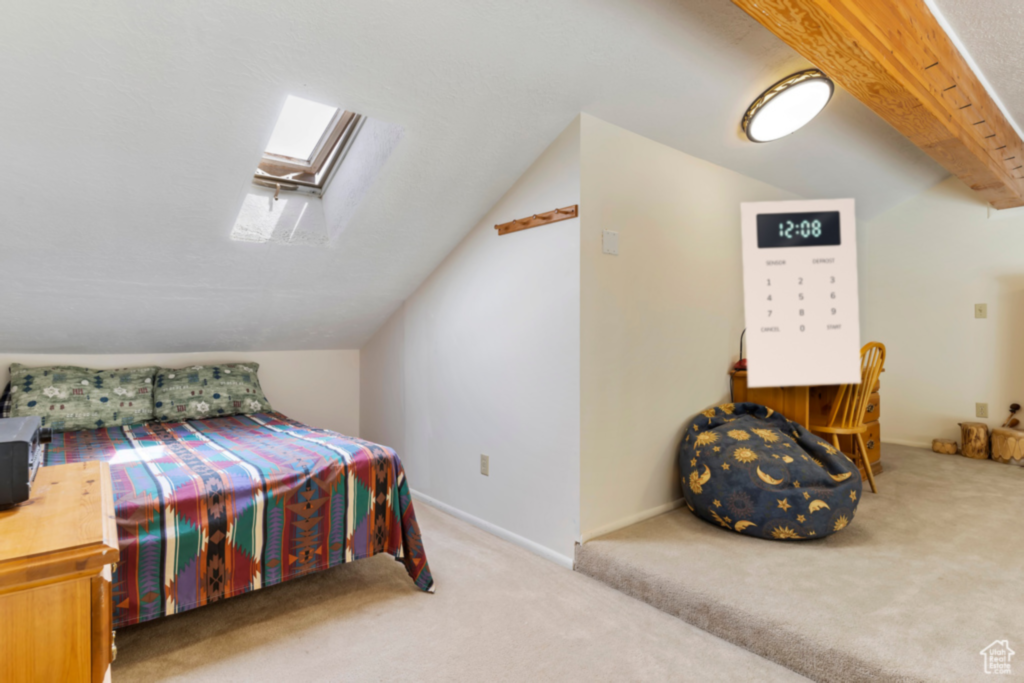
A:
h=12 m=8
